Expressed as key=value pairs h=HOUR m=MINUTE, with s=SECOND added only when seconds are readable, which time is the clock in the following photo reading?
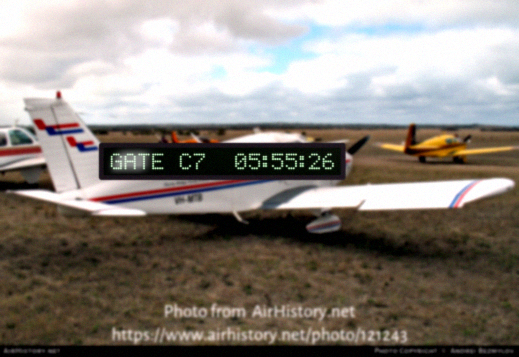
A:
h=5 m=55 s=26
